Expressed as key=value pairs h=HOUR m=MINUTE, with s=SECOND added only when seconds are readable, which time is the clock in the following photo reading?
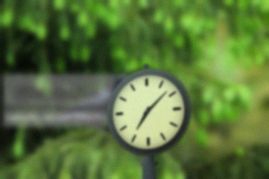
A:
h=7 m=8
